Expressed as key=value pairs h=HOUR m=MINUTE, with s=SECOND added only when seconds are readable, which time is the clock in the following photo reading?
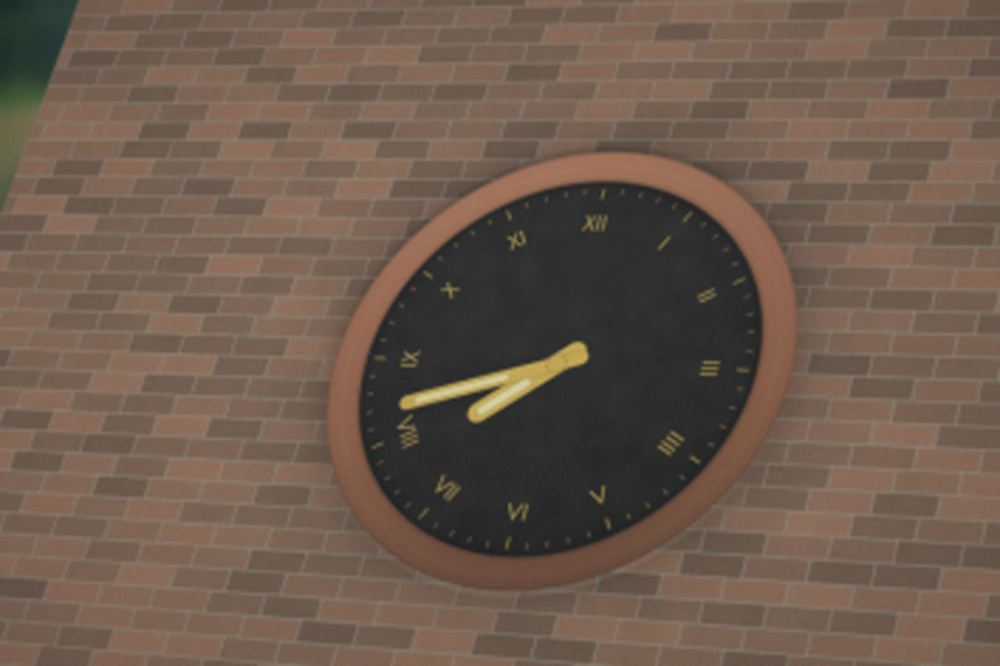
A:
h=7 m=42
